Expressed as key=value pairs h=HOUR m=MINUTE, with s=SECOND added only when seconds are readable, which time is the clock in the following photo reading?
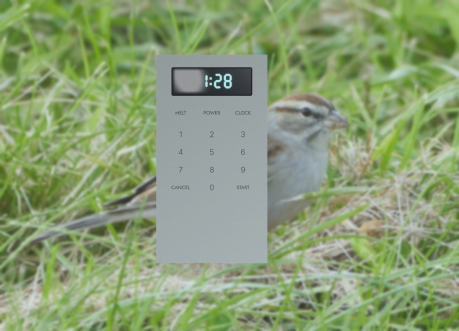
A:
h=1 m=28
